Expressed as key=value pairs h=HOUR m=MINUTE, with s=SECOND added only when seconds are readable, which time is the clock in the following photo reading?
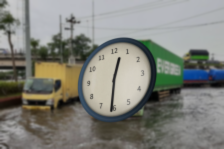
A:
h=12 m=31
